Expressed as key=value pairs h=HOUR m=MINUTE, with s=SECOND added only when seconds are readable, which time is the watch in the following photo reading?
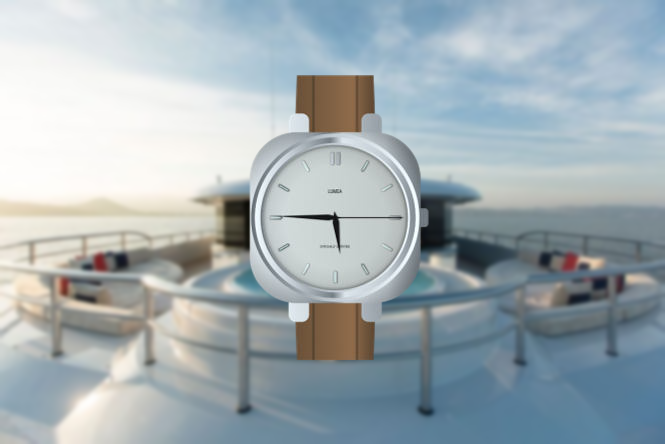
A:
h=5 m=45 s=15
